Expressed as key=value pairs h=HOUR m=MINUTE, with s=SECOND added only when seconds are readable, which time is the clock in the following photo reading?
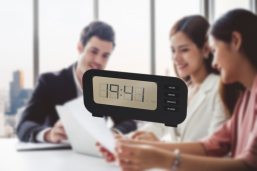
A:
h=19 m=41
